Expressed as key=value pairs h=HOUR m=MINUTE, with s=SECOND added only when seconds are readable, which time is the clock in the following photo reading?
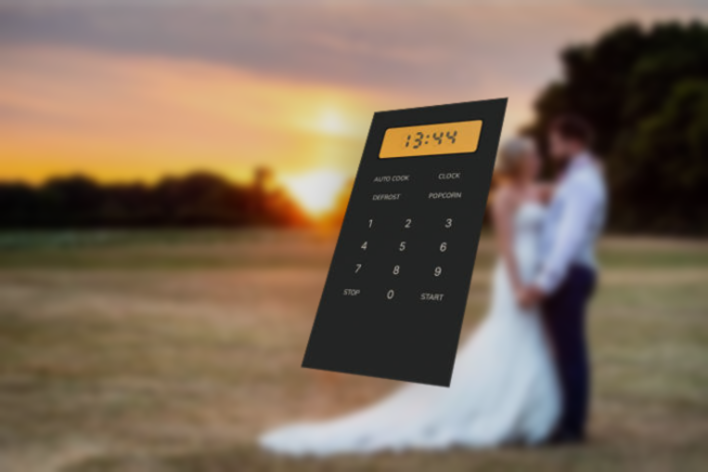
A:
h=13 m=44
